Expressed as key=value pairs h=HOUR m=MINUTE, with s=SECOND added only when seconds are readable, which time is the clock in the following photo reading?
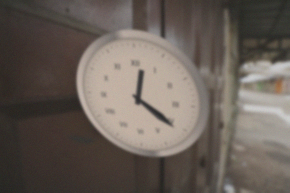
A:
h=12 m=21
